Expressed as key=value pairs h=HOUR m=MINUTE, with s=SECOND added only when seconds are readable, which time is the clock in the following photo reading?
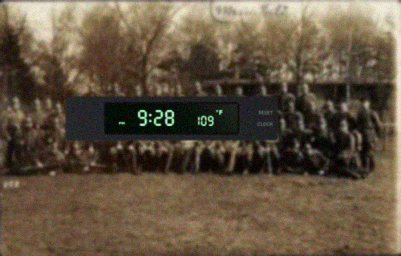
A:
h=9 m=28
